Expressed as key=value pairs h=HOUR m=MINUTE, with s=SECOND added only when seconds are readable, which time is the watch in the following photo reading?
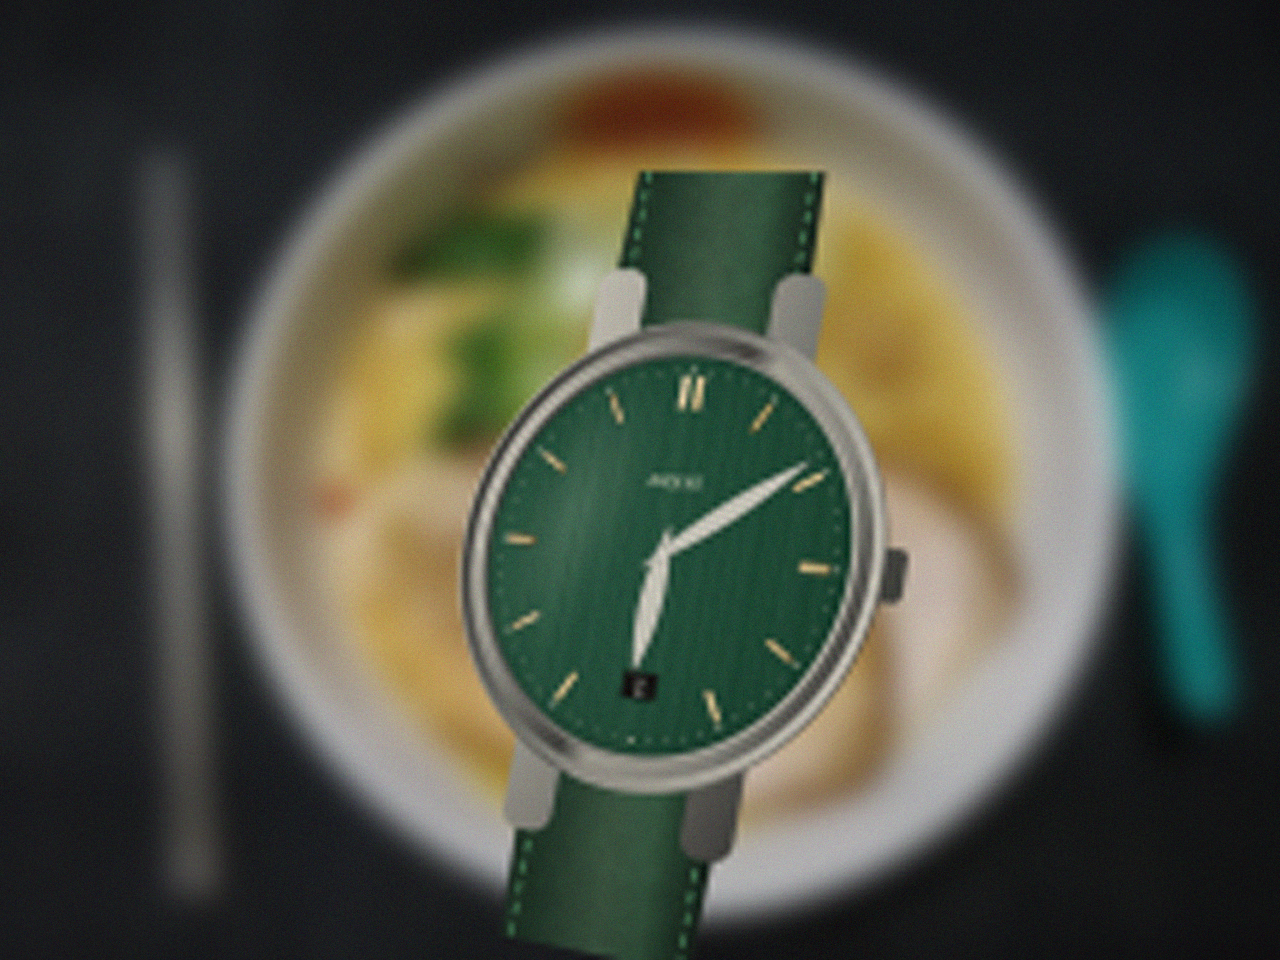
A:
h=6 m=9
